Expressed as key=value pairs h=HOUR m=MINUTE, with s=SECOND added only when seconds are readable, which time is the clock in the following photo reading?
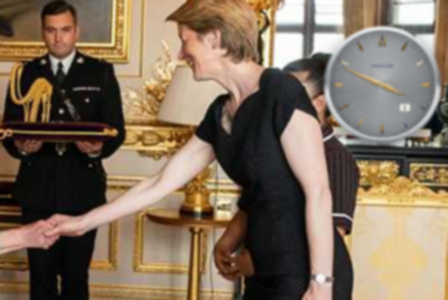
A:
h=3 m=49
